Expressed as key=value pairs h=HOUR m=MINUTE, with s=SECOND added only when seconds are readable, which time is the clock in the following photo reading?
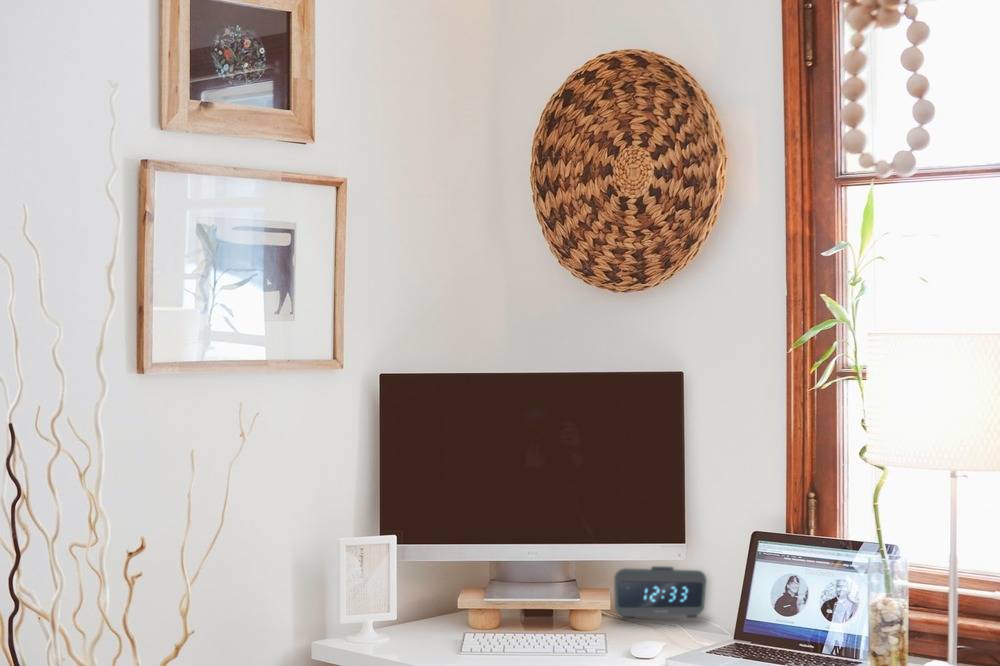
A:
h=12 m=33
